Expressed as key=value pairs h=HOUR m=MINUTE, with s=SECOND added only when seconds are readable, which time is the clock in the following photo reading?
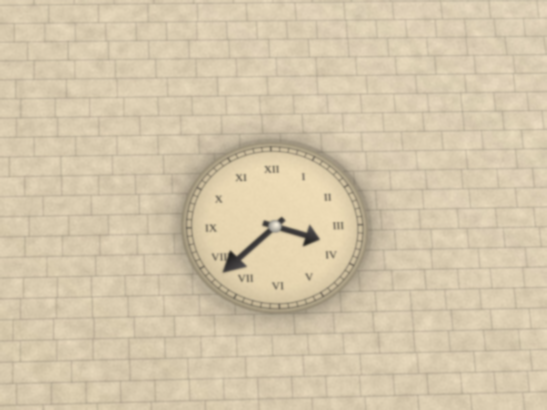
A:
h=3 m=38
